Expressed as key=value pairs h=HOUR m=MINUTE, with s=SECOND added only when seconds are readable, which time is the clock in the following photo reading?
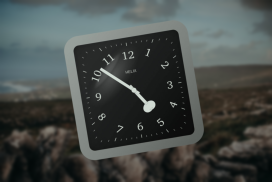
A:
h=4 m=52
